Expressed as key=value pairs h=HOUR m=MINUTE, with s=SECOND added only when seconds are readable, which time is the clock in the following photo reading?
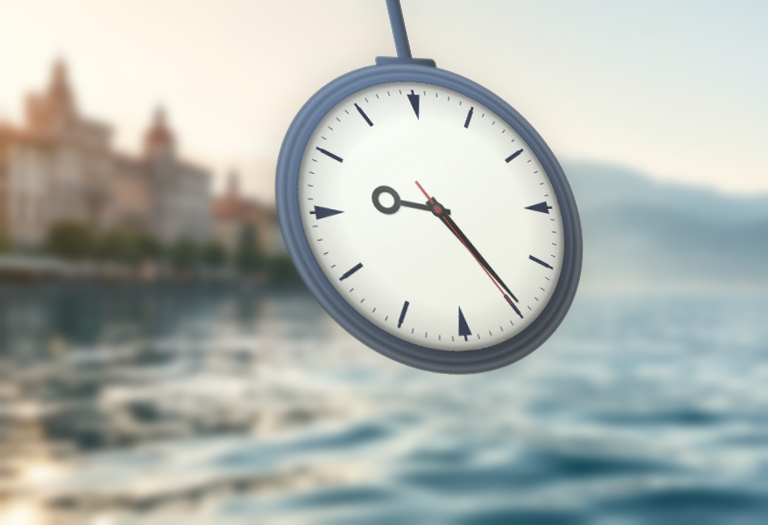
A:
h=9 m=24 s=25
